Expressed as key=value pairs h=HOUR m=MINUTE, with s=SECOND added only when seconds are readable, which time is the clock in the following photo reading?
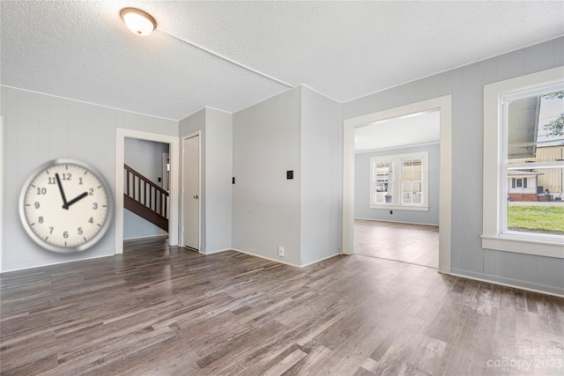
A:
h=1 m=57
